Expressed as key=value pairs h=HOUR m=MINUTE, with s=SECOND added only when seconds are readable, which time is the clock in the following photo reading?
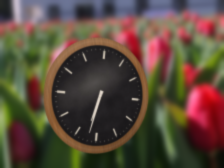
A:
h=6 m=32
